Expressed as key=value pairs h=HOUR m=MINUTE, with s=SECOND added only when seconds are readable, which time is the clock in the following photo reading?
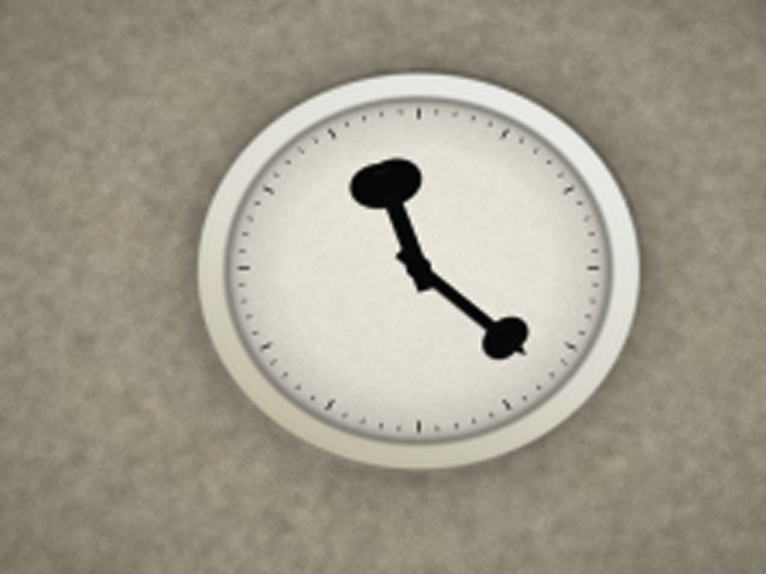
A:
h=11 m=22
